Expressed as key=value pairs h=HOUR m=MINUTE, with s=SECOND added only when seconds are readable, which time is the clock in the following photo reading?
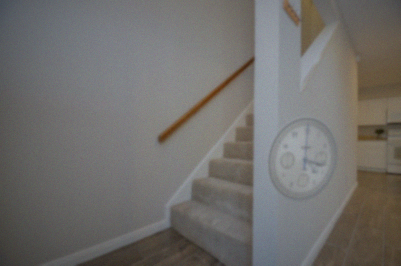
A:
h=4 m=17
